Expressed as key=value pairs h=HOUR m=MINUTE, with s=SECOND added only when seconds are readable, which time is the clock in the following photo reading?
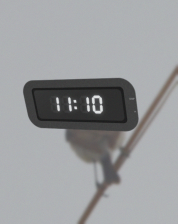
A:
h=11 m=10
